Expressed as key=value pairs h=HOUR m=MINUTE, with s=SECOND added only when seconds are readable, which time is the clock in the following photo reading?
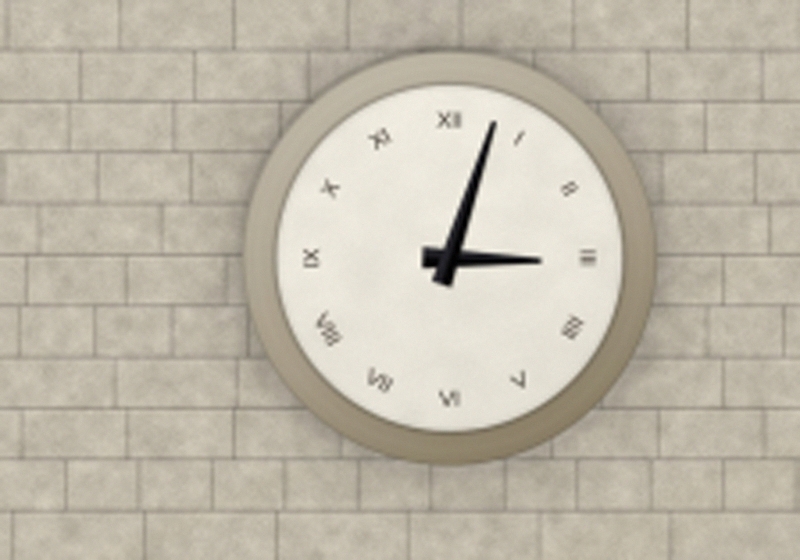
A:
h=3 m=3
